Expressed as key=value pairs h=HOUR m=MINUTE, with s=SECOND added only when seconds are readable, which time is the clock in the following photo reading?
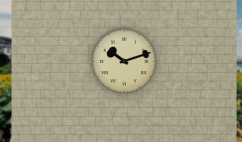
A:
h=10 m=12
